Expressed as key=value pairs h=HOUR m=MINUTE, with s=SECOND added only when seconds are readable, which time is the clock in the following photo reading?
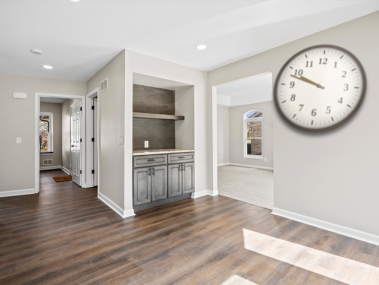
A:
h=9 m=48
